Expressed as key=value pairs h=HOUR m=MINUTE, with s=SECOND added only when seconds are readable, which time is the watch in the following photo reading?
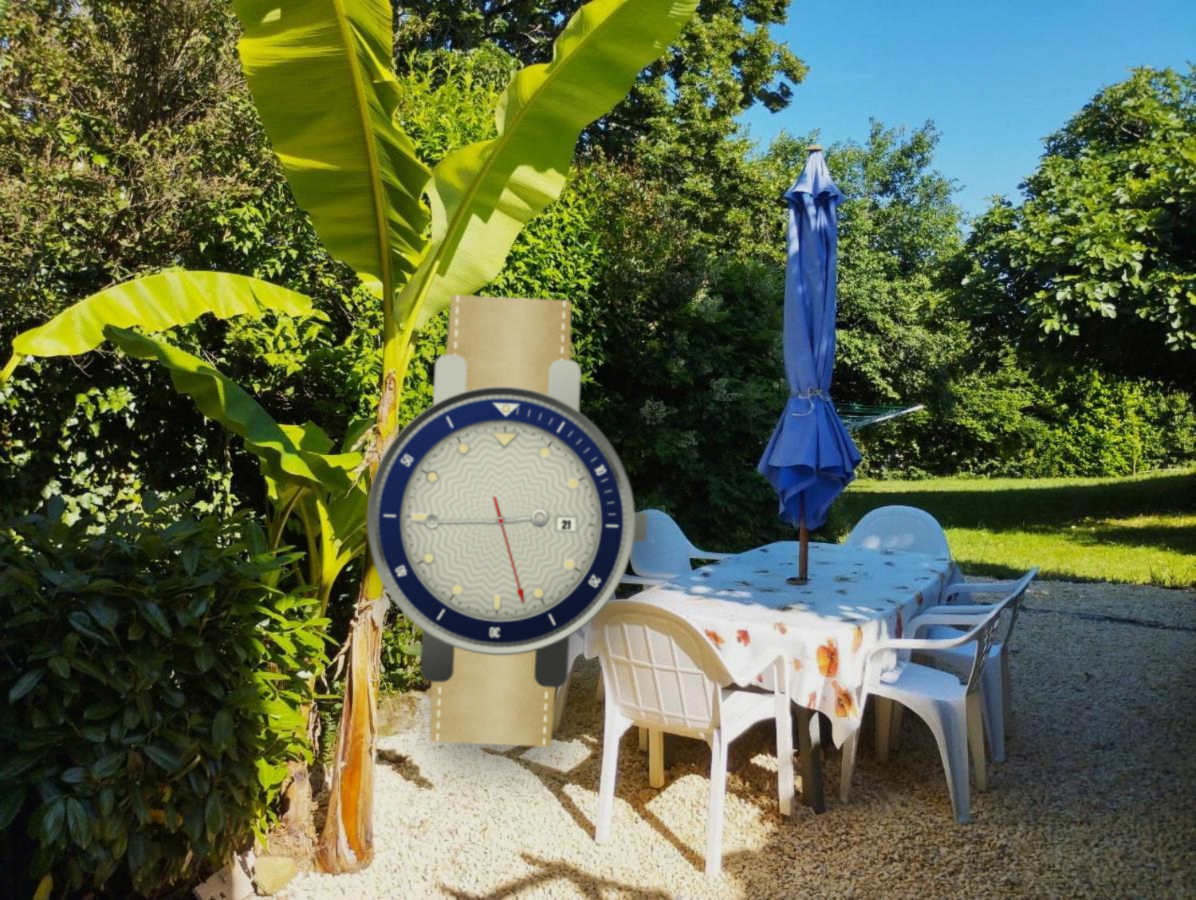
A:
h=2 m=44 s=27
